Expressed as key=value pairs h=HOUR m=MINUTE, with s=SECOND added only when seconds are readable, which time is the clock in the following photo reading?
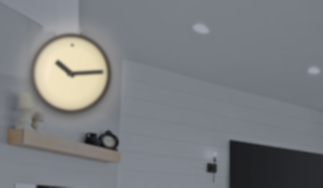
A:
h=10 m=14
